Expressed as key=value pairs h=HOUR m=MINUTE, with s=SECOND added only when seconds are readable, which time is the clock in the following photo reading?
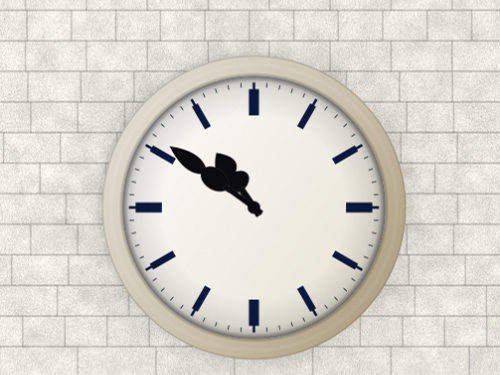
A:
h=10 m=51
